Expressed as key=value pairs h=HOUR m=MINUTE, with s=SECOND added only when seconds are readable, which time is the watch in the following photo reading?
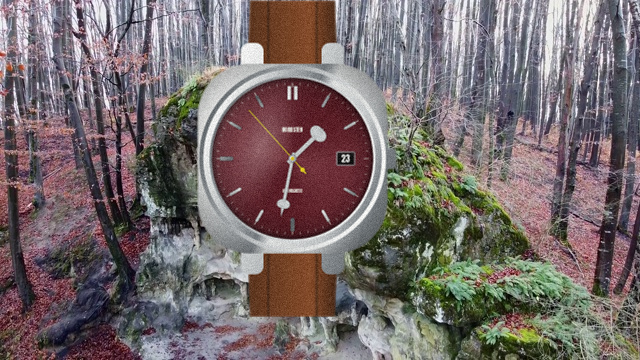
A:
h=1 m=31 s=53
